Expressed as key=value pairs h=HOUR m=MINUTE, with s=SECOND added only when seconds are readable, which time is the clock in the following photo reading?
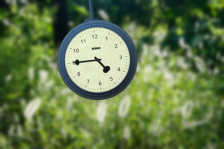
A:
h=4 m=45
